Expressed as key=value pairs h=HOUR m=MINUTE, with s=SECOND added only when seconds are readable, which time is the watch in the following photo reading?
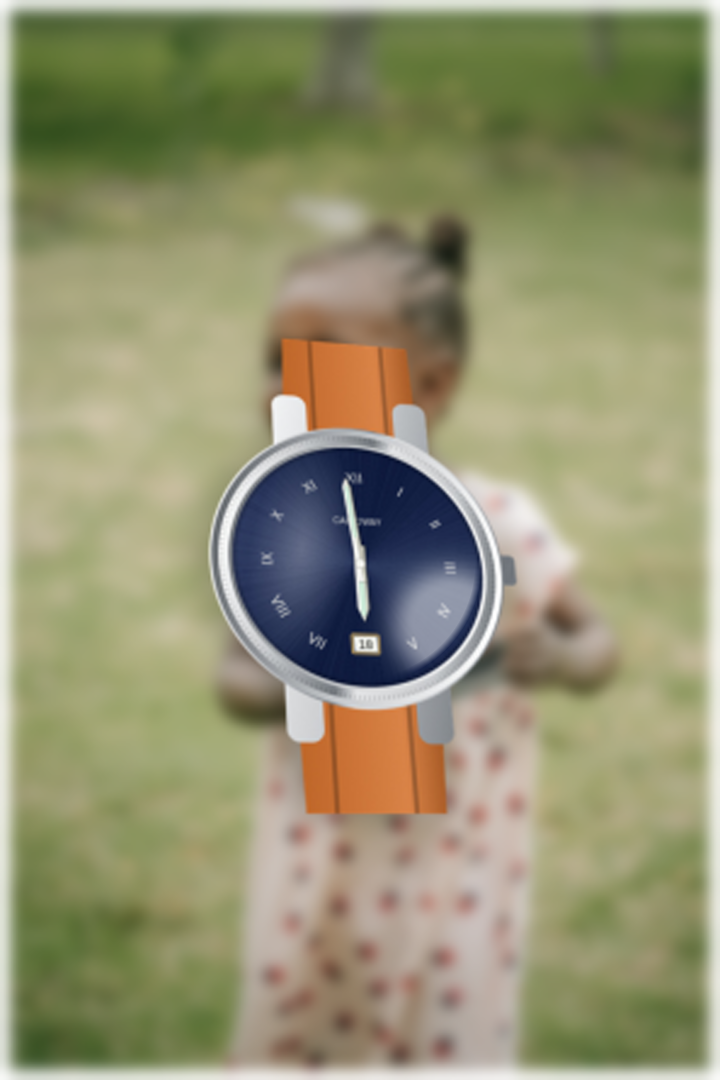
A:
h=5 m=59
